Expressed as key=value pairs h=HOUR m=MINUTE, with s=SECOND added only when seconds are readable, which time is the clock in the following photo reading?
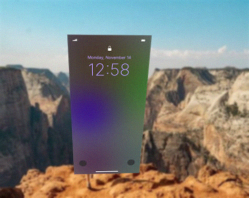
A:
h=12 m=58
